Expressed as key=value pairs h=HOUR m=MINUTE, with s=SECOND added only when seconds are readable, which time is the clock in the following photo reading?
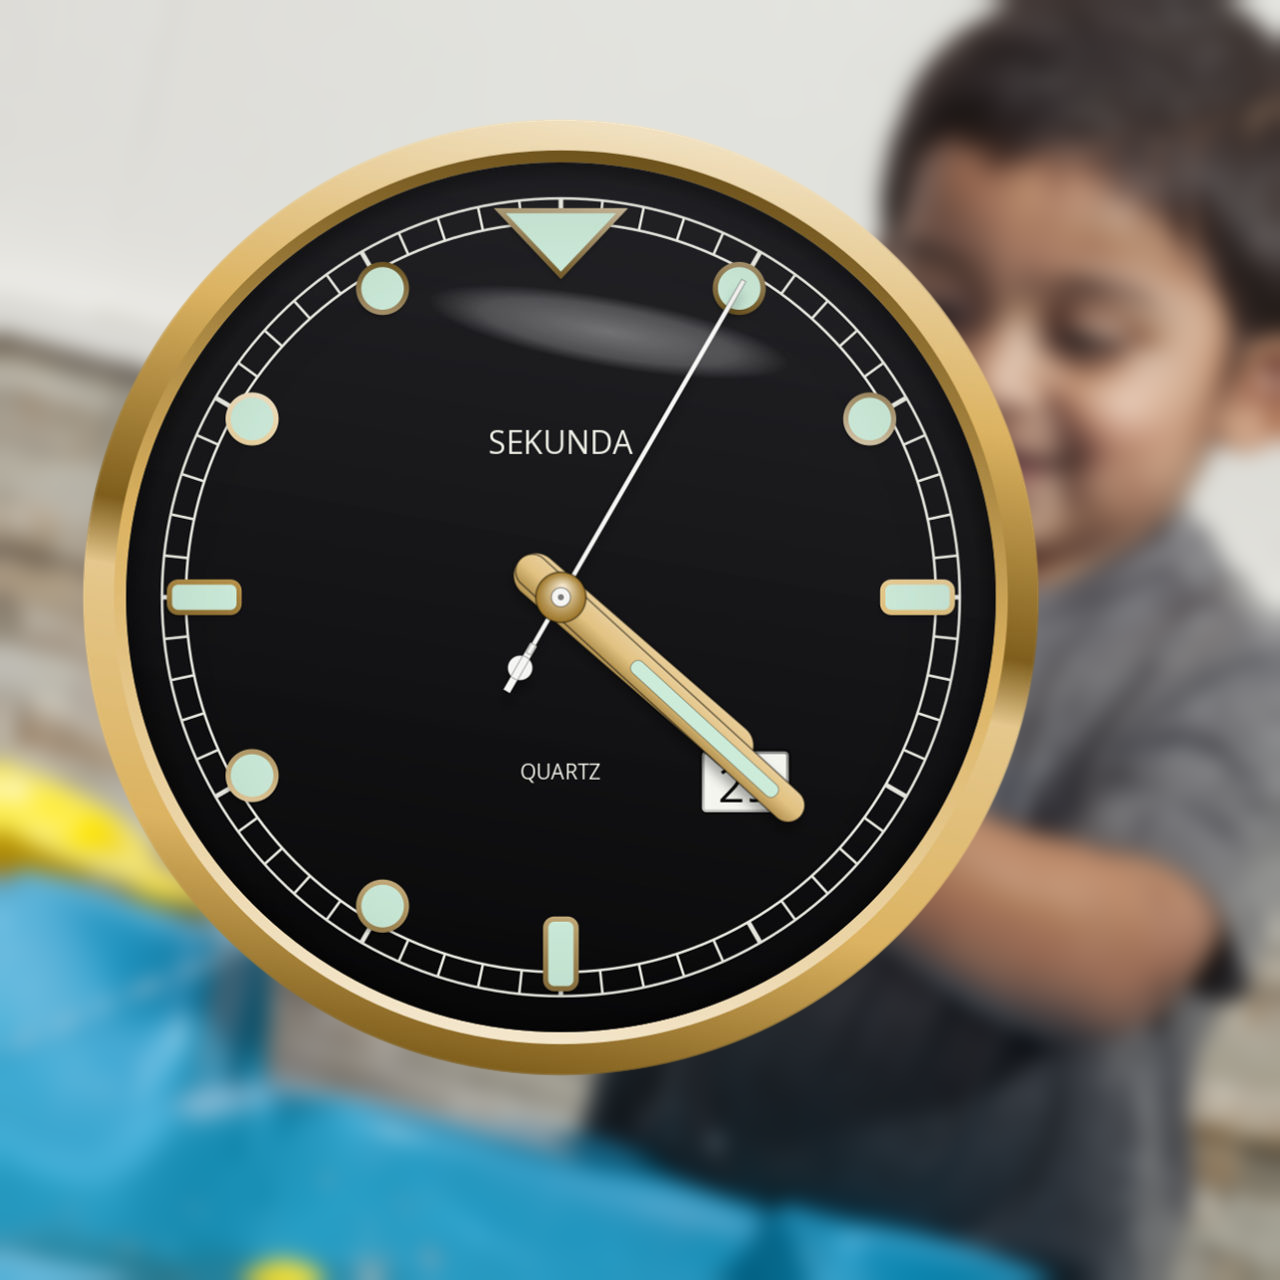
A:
h=4 m=22 s=5
